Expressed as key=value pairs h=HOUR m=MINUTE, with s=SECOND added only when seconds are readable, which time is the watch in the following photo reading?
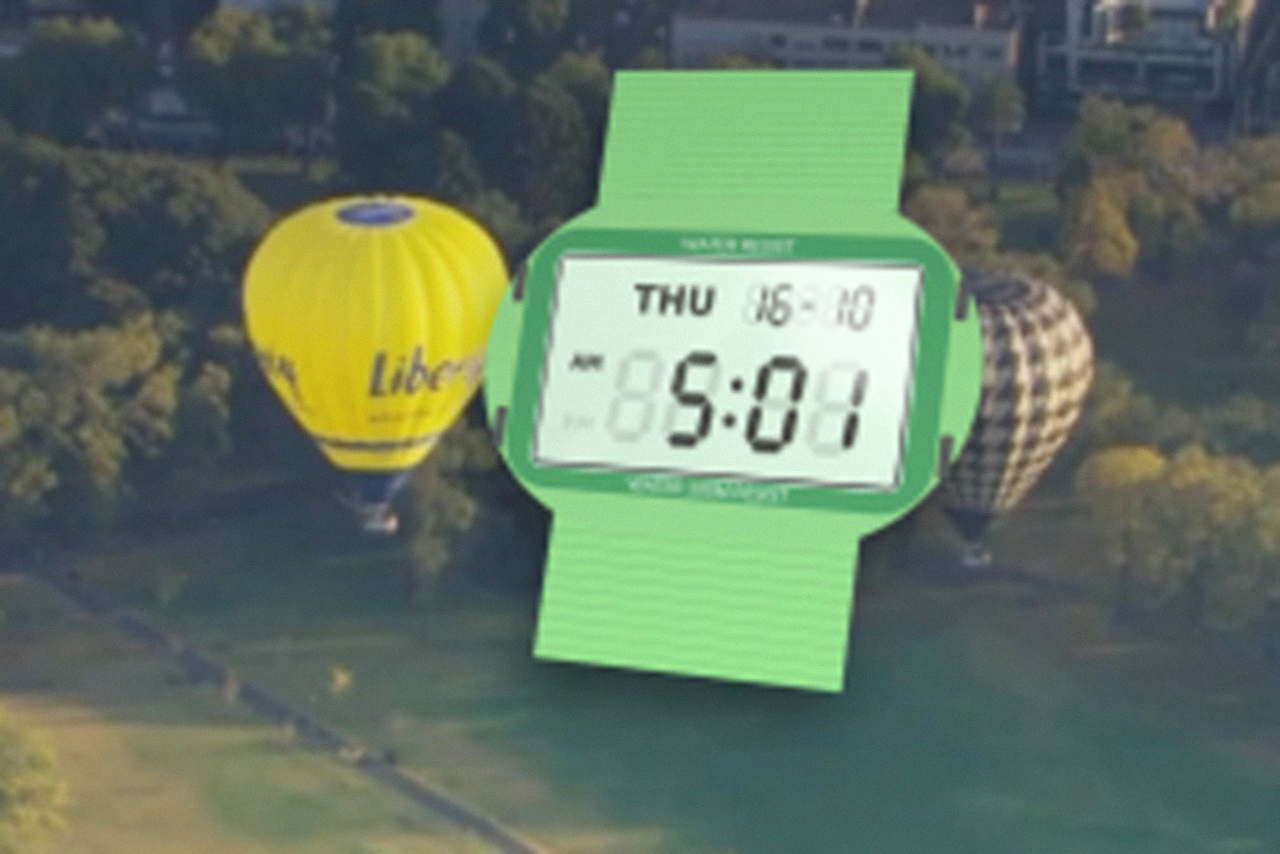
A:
h=5 m=1
